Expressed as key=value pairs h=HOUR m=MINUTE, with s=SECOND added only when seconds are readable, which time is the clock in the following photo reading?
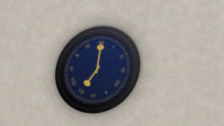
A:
h=7 m=0
